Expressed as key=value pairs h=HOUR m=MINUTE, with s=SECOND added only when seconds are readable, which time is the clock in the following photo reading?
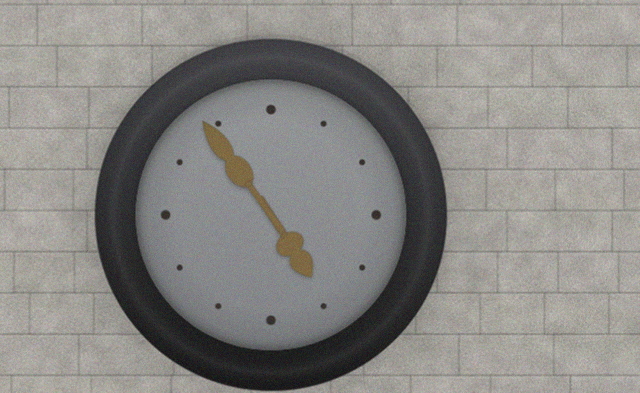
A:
h=4 m=54
